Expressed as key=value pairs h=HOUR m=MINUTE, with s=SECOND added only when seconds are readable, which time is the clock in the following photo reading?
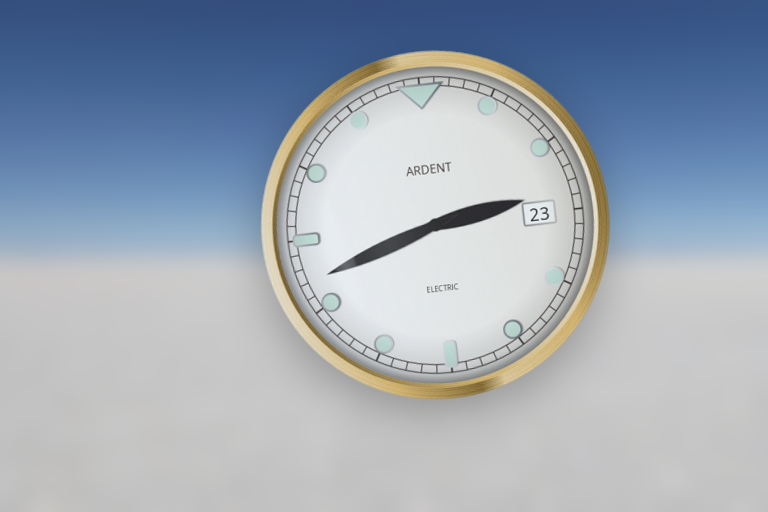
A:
h=2 m=42
